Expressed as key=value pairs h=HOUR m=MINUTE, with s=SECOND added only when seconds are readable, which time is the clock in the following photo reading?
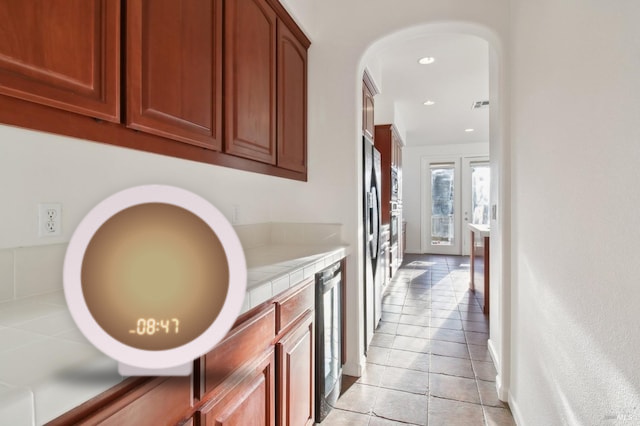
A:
h=8 m=47
